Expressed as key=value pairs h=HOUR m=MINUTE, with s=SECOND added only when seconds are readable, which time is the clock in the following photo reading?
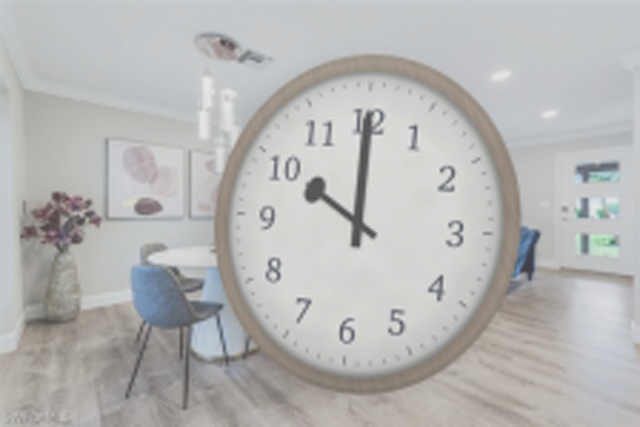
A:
h=10 m=0
